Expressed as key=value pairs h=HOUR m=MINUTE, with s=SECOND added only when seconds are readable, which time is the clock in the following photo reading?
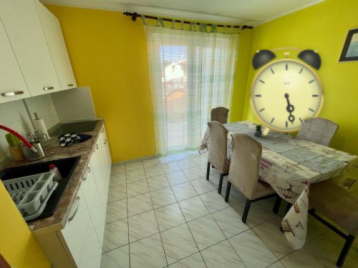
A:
h=5 m=28
